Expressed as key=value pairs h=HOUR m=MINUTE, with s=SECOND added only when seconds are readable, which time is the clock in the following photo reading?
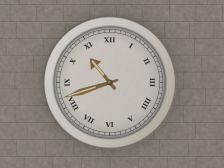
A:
h=10 m=42
